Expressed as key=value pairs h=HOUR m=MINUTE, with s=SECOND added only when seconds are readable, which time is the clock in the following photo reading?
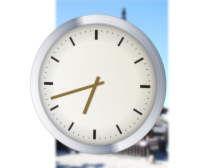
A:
h=6 m=42
